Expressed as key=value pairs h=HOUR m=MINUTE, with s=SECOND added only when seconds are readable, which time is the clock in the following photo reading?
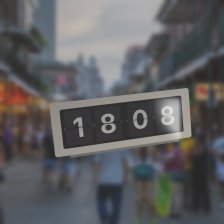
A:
h=18 m=8
